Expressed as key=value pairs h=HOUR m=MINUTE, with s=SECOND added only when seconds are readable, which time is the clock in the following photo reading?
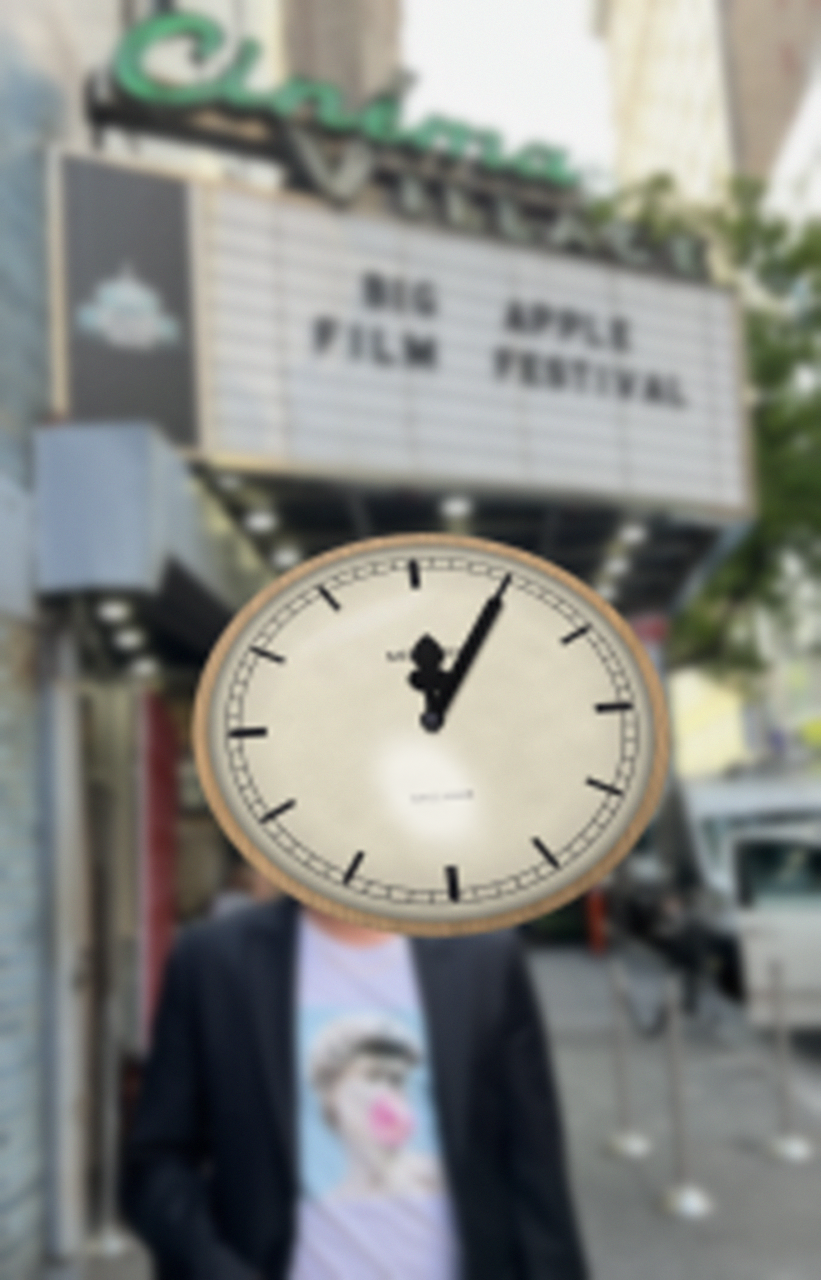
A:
h=12 m=5
